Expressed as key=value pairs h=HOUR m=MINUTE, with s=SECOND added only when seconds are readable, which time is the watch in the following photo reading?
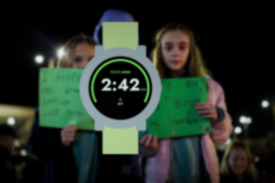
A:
h=2 m=42
